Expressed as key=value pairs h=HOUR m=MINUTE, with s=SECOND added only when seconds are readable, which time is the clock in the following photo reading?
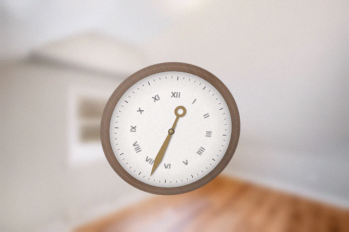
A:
h=12 m=33
